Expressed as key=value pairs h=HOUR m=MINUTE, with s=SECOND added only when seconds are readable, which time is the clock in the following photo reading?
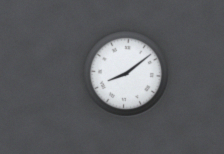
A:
h=8 m=8
